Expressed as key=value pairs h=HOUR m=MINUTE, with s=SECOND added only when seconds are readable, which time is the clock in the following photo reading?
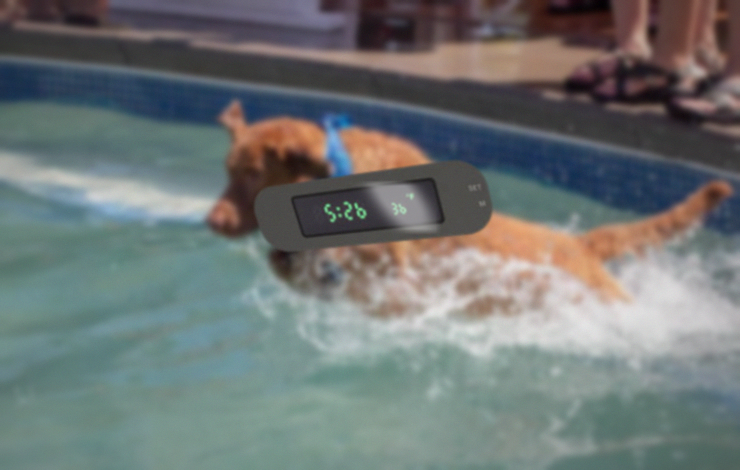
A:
h=5 m=26
